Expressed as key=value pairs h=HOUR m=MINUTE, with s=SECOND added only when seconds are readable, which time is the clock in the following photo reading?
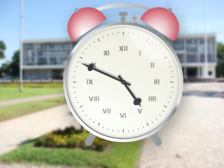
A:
h=4 m=49
